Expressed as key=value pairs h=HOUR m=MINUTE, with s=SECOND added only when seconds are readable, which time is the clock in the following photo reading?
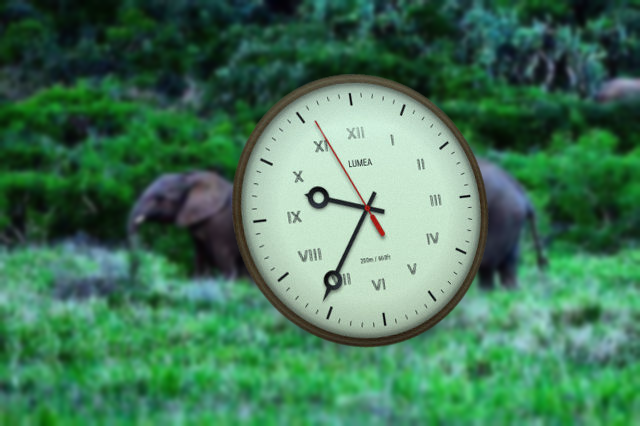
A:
h=9 m=35 s=56
